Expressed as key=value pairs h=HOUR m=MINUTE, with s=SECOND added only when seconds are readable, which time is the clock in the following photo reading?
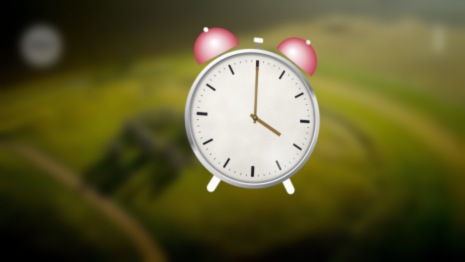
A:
h=4 m=0
